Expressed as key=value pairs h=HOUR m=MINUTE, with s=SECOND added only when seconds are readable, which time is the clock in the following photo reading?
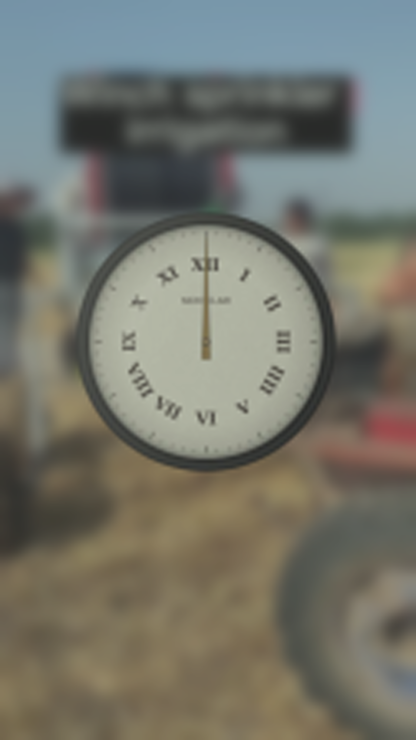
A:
h=12 m=0
